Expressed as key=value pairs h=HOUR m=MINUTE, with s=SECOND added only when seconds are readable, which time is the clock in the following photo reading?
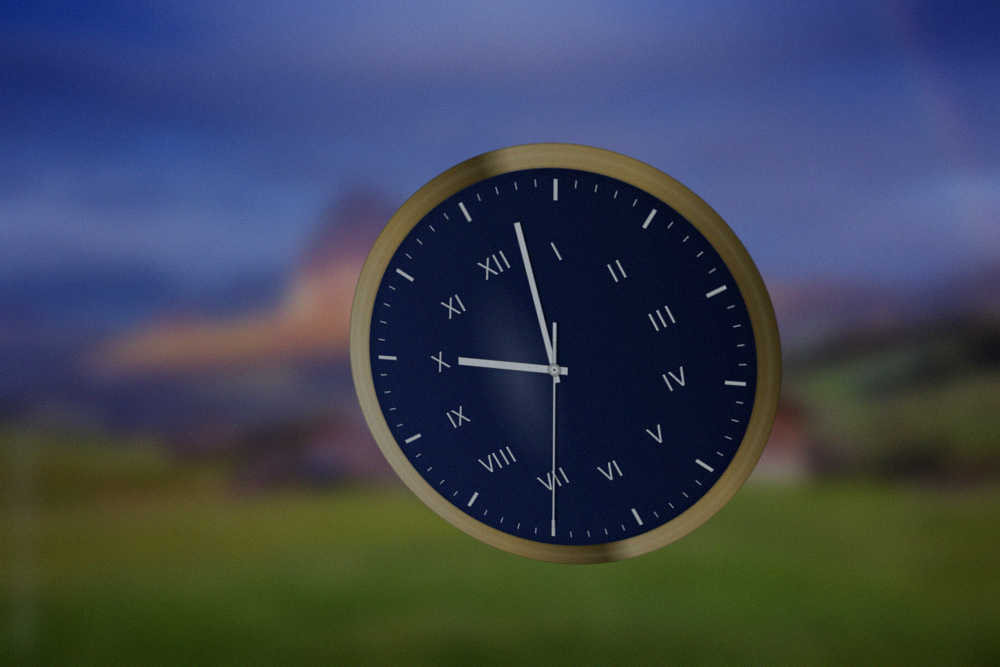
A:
h=10 m=2 s=35
